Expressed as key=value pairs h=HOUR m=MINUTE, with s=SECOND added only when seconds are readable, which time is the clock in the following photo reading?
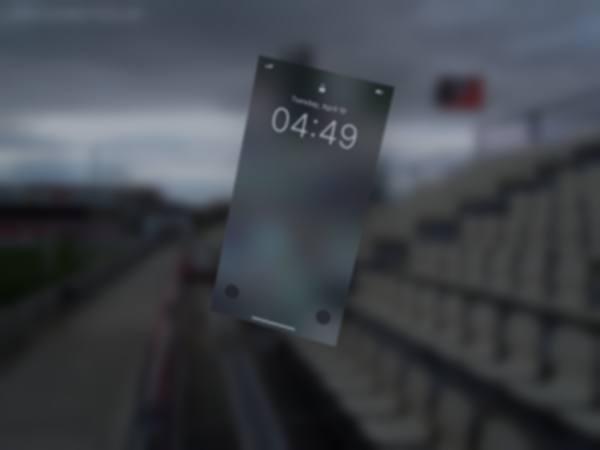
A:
h=4 m=49
